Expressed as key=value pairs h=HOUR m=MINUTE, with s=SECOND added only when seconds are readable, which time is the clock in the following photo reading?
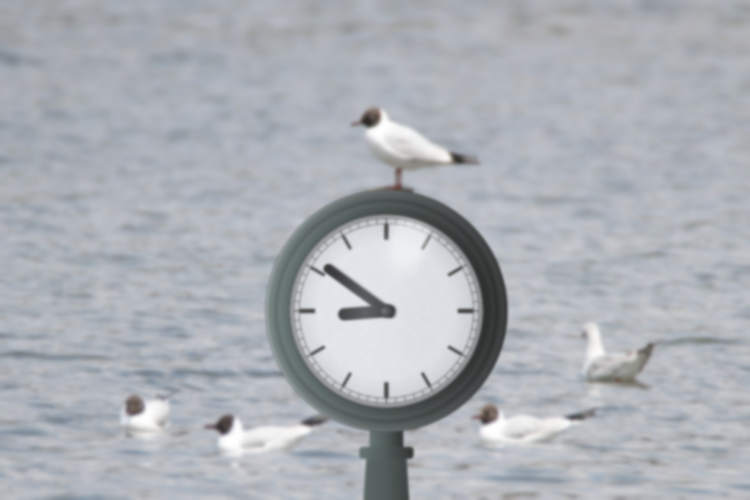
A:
h=8 m=51
